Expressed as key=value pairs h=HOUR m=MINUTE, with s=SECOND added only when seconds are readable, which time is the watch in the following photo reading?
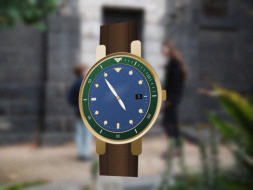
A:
h=4 m=54
